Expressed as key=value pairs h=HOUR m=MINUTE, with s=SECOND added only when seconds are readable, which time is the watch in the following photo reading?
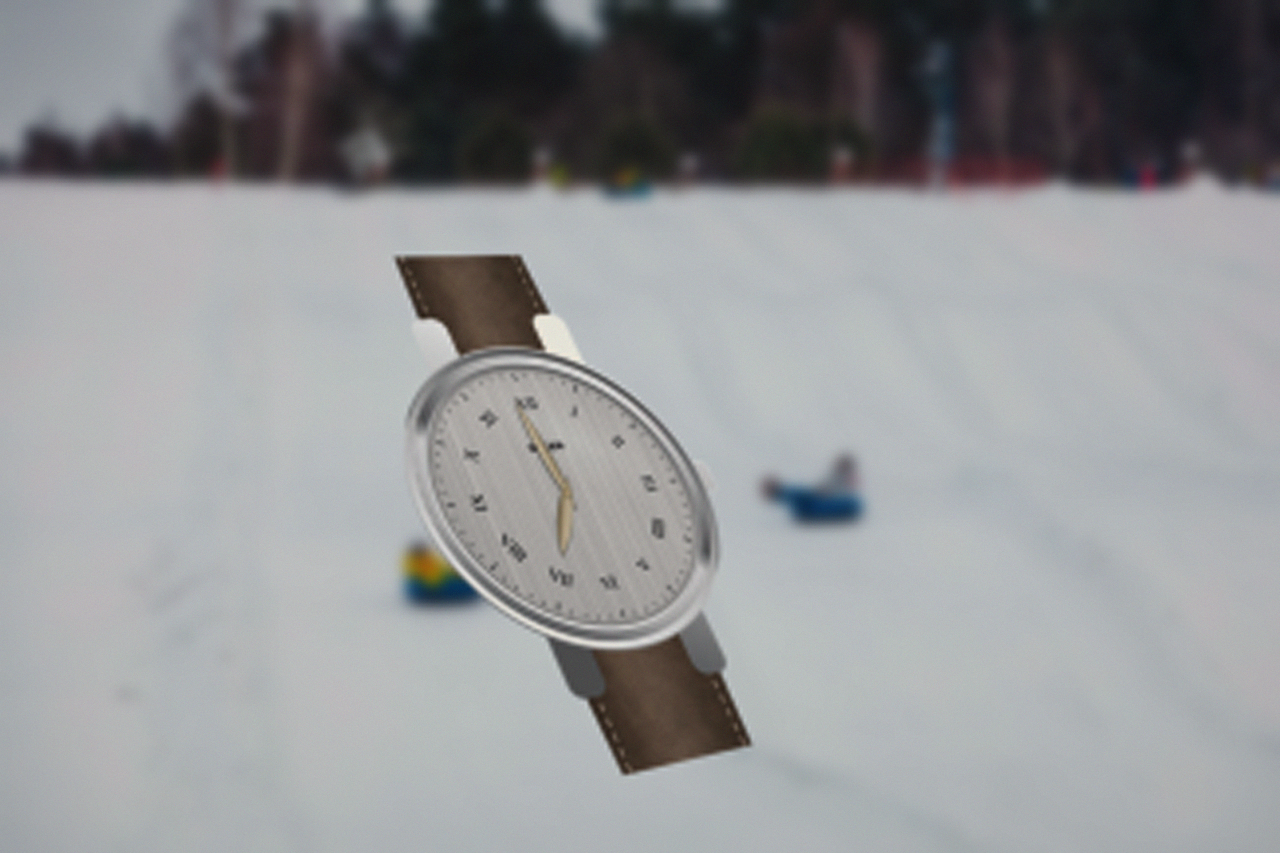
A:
h=6 m=59
